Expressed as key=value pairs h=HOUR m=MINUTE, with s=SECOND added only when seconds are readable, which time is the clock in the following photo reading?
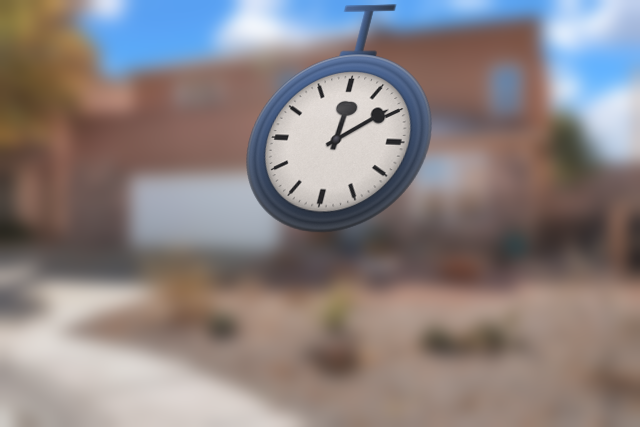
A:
h=12 m=9
